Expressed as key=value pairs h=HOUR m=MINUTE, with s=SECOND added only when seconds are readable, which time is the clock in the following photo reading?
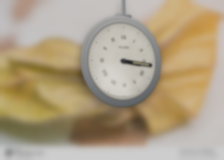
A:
h=3 m=16
